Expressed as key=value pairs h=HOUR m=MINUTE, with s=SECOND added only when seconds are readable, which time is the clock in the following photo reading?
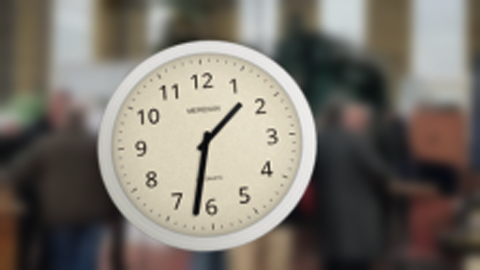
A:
h=1 m=32
